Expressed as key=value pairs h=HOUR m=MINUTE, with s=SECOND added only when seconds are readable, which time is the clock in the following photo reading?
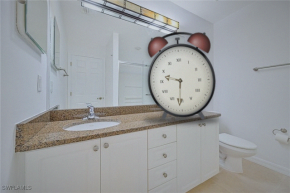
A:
h=9 m=31
